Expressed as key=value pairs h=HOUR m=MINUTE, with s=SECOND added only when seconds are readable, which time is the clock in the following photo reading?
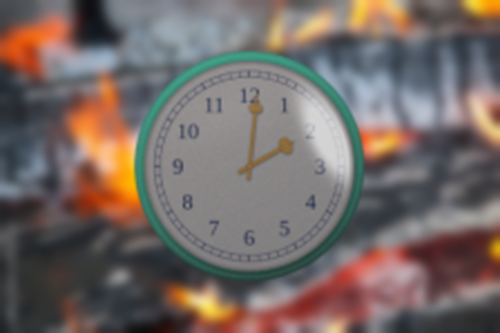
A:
h=2 m=1
